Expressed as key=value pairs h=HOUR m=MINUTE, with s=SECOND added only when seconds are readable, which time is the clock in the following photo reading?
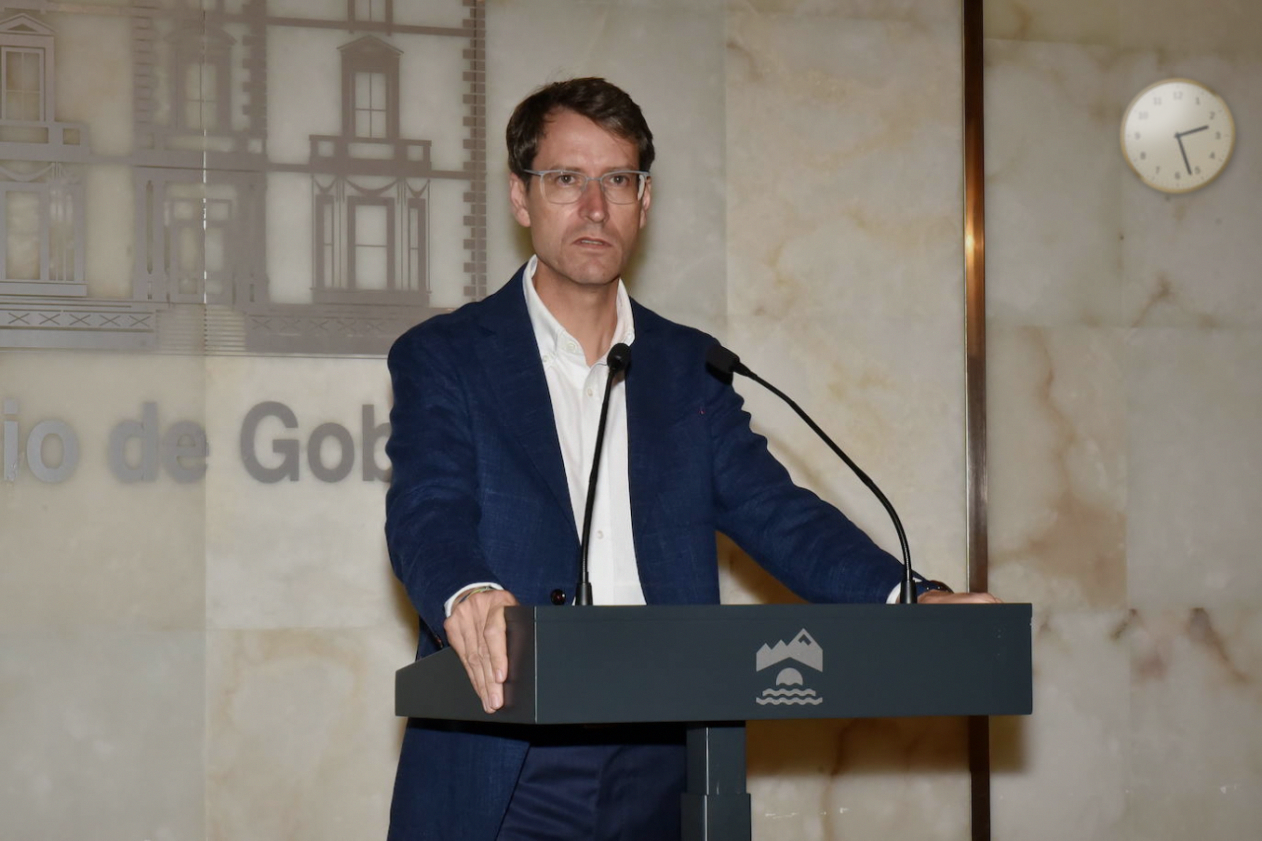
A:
h=2 m=27
